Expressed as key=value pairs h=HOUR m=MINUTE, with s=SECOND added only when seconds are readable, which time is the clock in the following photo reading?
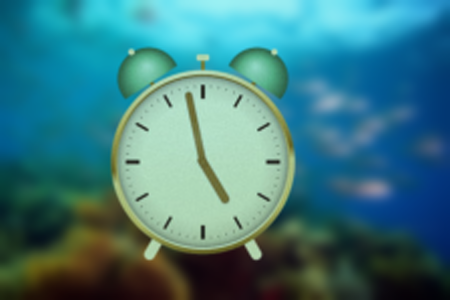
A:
h=4 m=58
